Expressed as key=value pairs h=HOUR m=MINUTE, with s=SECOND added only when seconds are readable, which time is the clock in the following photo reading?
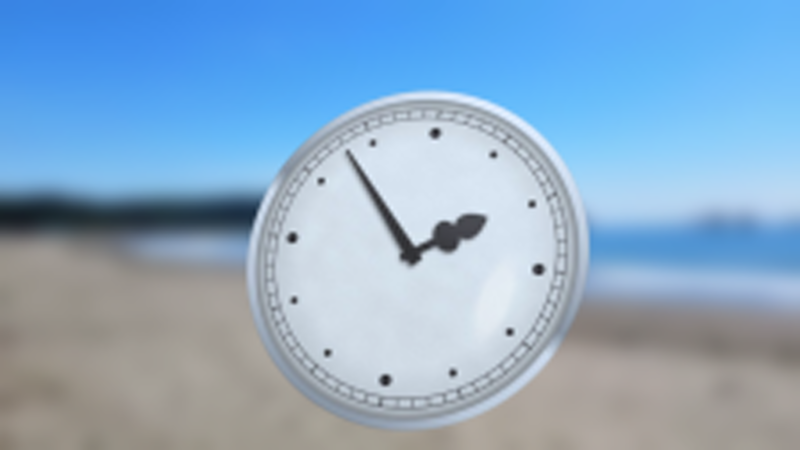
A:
h=1 m=53
